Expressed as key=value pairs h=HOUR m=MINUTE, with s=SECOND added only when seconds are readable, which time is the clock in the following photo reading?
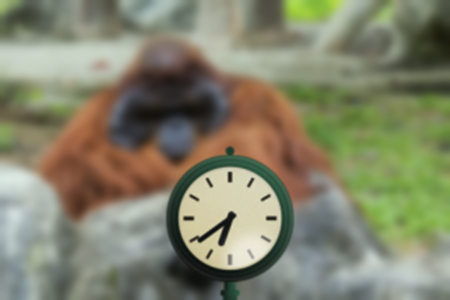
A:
h=6 m=39
